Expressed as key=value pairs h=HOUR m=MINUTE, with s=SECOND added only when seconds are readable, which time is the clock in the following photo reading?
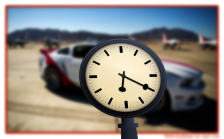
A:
h=6 m=20
